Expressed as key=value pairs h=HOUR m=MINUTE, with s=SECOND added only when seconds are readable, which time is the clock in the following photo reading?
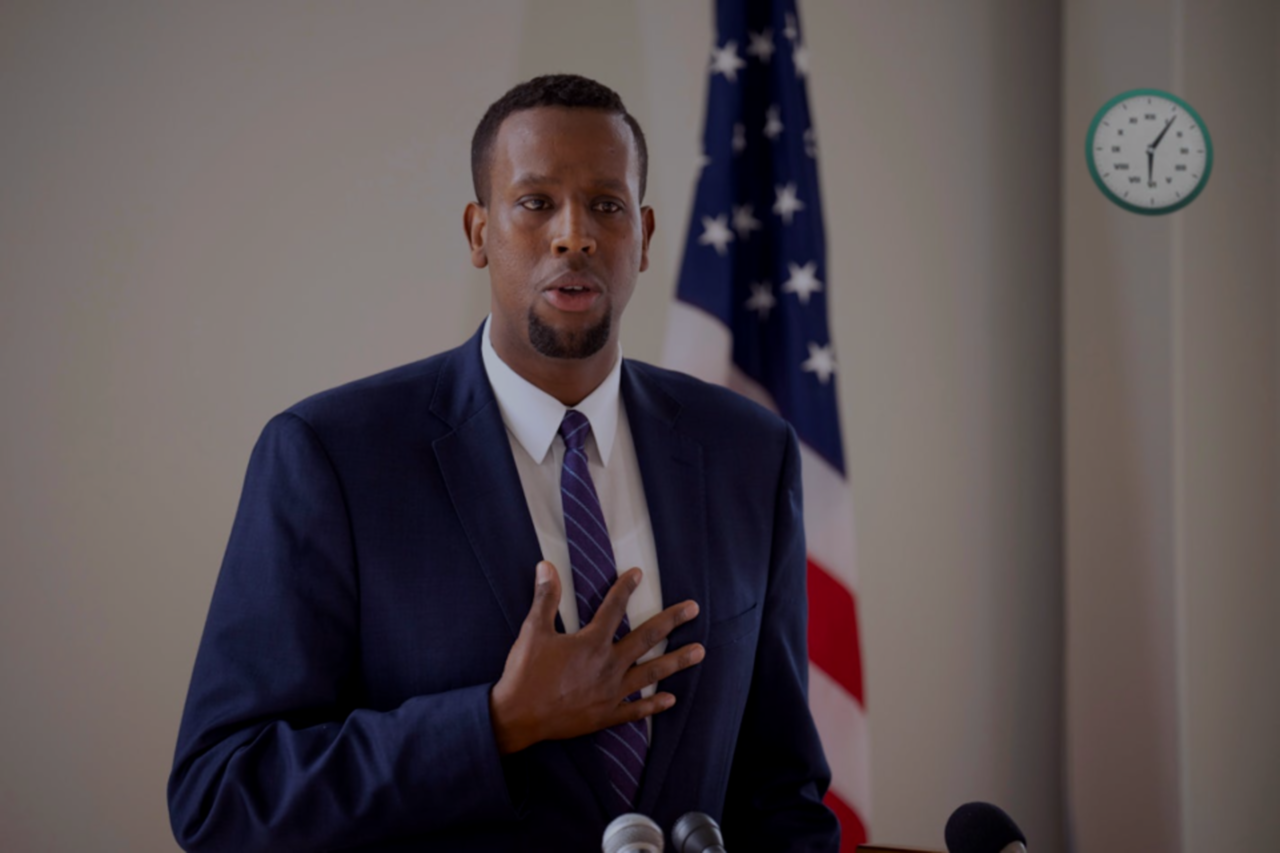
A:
h=6 m=6
